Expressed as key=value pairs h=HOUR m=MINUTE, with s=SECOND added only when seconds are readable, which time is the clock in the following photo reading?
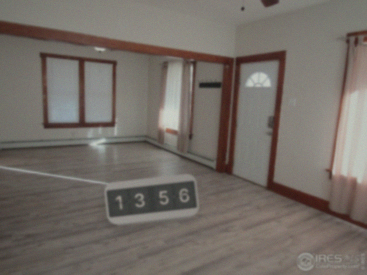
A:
h=13 m=56
